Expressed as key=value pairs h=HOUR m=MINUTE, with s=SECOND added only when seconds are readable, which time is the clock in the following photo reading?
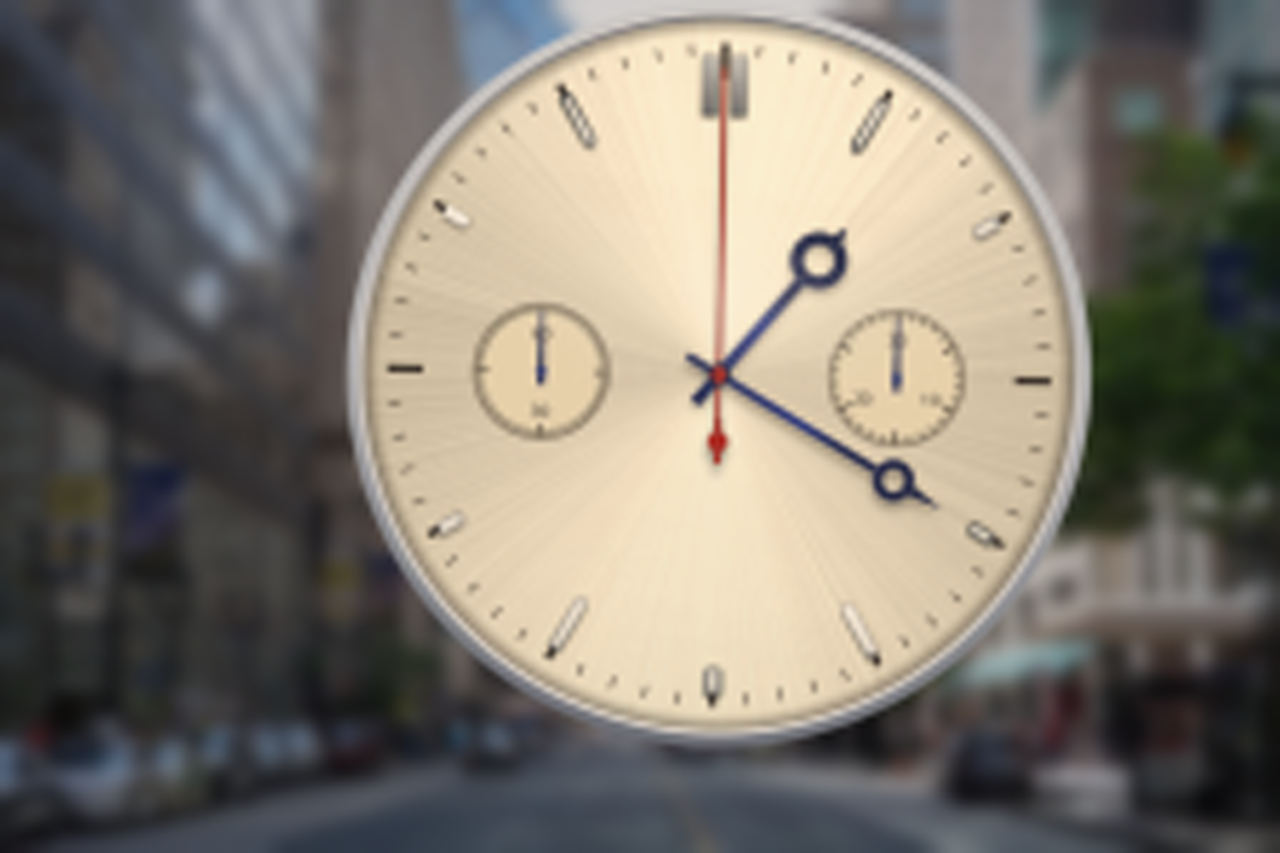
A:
h=1 m=20
